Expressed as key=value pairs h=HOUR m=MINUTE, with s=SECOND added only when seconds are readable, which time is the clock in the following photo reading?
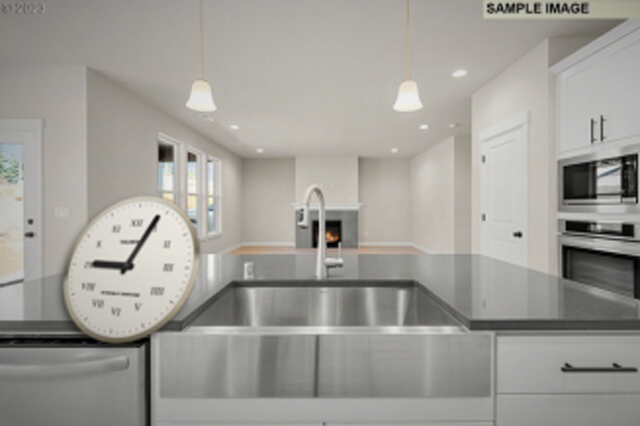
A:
h=9 m=4
